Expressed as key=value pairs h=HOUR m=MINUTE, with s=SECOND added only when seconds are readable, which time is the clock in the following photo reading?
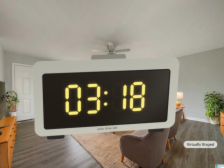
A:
h=3 m=18
